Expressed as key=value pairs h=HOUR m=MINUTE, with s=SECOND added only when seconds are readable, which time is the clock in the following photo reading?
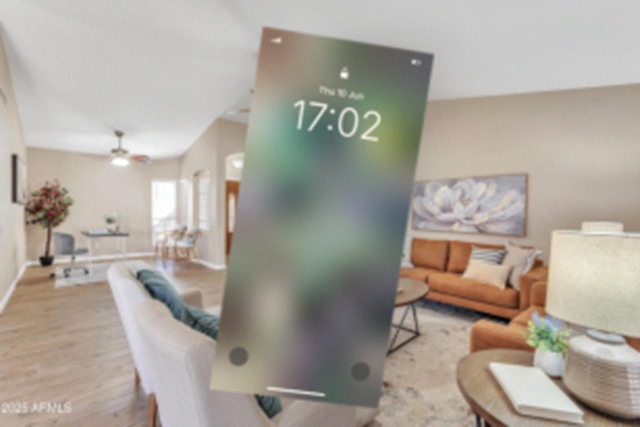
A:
h=17 m=2
